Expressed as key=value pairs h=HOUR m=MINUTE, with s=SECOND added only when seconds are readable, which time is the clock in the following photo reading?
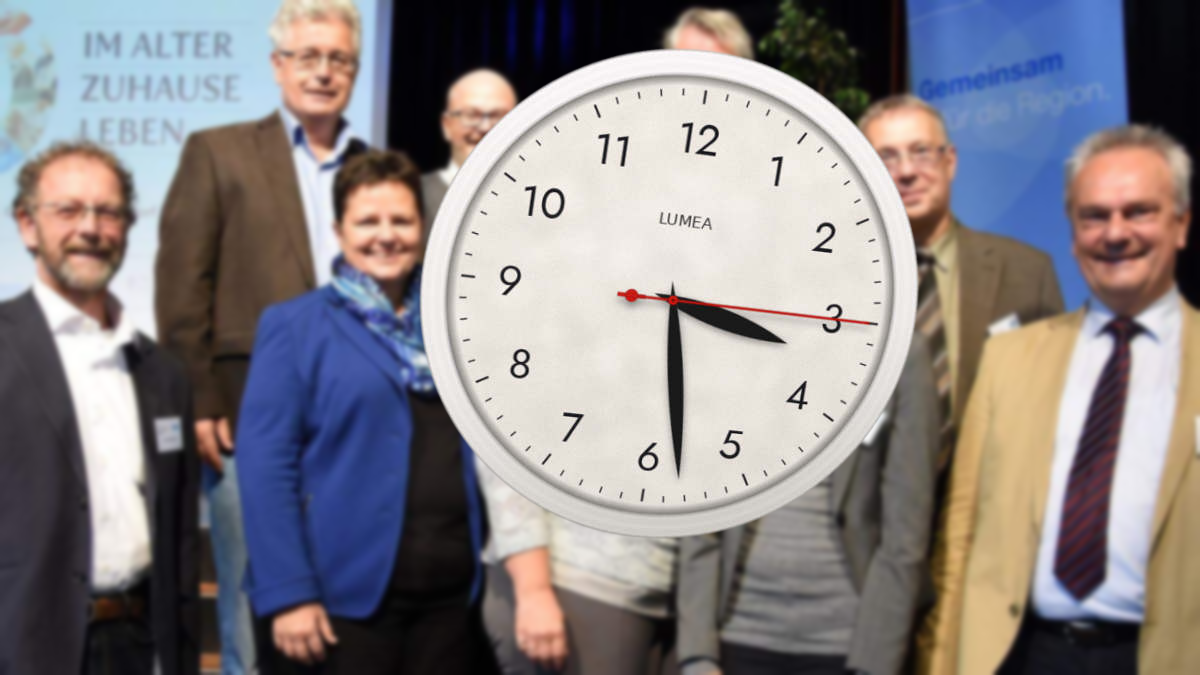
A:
h=3 m=28 s=15
